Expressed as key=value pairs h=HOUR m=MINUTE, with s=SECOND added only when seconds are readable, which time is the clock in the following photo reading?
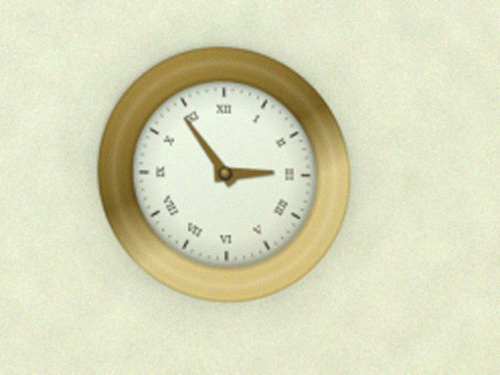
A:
h=2 m=54
